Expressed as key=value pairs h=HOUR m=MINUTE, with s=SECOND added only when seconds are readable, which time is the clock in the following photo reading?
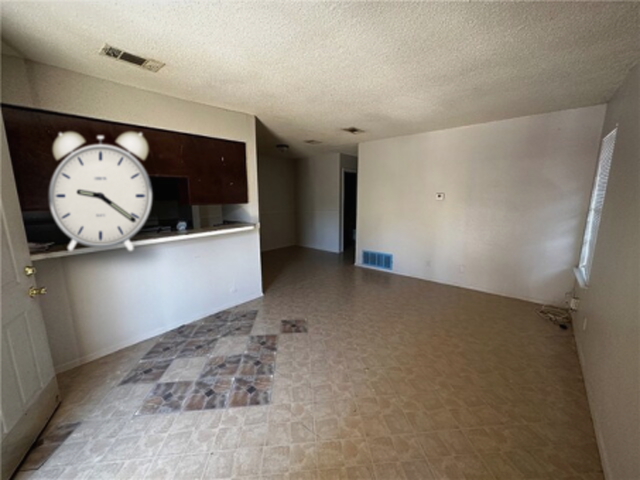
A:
h=9 m=21
